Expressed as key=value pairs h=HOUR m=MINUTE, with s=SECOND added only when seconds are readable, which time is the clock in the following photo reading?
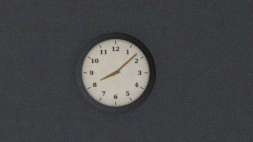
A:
h=8 m=8
